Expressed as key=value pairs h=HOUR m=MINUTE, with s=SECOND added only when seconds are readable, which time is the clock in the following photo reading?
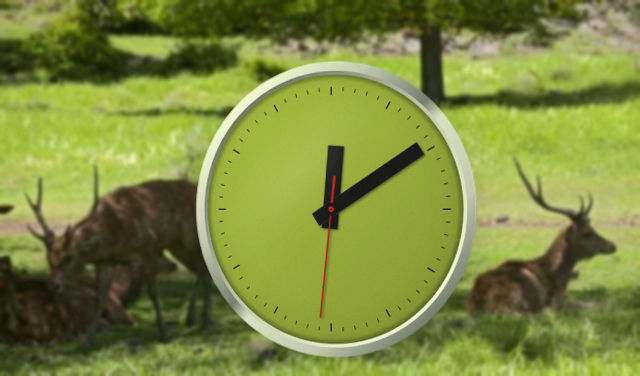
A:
h=12 m=9 s=31
